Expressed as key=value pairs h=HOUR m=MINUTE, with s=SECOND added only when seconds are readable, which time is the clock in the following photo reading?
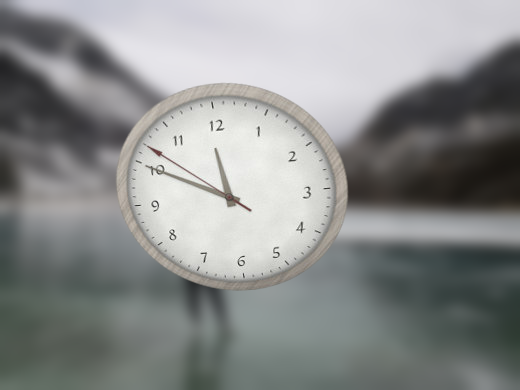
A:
h=11 m=49 s=52
